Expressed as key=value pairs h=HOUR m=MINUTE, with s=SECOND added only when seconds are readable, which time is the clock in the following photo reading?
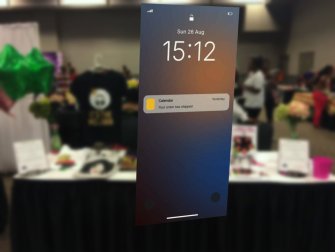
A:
h=15 m=12
